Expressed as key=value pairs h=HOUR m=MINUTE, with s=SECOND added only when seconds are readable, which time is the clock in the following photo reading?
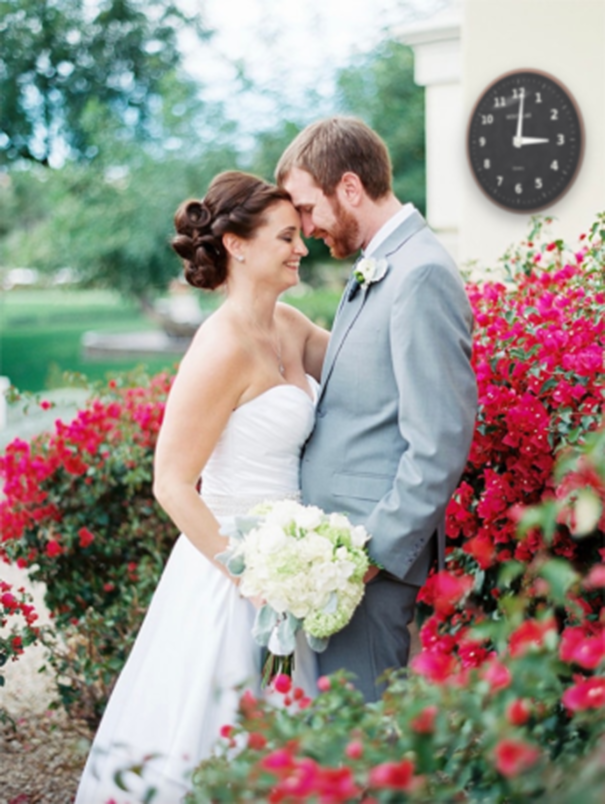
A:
h=3 m=1
